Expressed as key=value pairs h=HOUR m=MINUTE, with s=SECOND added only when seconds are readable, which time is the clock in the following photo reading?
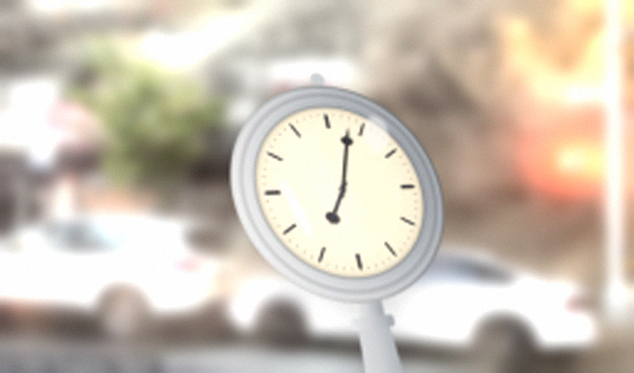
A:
h=7 m=3
